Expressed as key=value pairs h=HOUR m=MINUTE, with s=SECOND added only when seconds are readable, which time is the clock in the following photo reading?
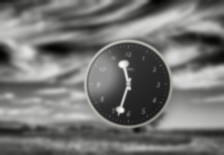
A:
h=11 m=33
